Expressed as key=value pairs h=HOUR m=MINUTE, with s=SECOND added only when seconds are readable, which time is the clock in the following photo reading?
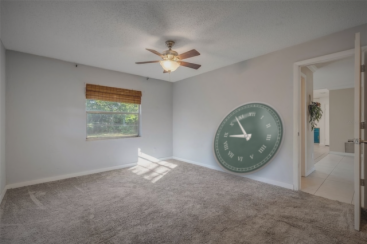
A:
h=8 m=53
